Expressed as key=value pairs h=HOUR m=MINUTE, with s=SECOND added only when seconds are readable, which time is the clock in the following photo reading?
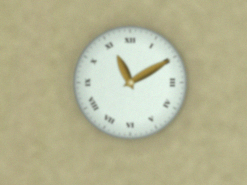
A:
h=11 m=10
